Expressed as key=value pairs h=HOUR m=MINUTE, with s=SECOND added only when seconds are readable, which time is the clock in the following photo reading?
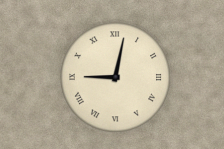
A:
h=9 m=2
